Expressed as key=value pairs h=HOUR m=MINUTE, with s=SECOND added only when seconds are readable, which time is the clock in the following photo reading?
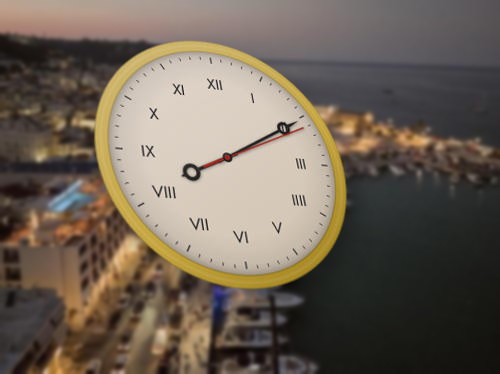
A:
h=8 m=10 s=11
